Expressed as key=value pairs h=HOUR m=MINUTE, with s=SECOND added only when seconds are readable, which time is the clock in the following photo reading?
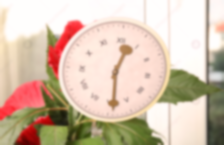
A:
h=12 m=29
